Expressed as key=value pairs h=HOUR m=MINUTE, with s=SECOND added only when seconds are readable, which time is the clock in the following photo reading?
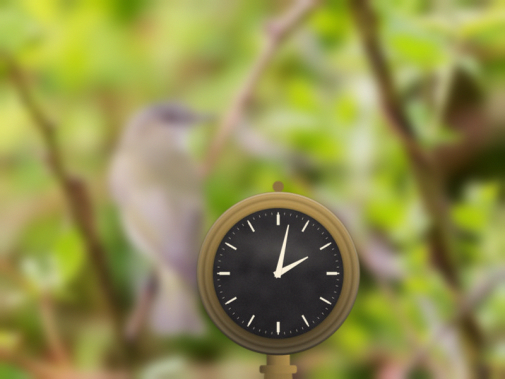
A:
h=2 m=2
